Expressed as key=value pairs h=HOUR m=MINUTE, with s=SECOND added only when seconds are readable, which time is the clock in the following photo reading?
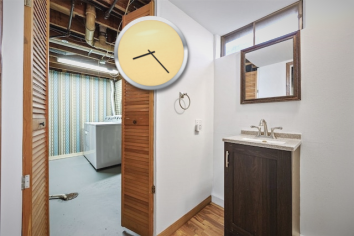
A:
h=8 m=23
